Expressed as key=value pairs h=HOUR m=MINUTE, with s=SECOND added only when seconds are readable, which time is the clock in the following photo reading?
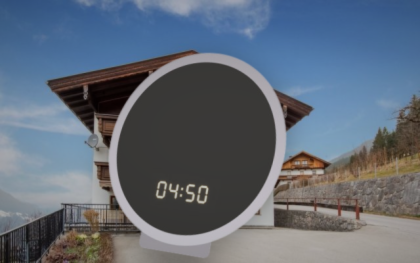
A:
h=4 m=50
